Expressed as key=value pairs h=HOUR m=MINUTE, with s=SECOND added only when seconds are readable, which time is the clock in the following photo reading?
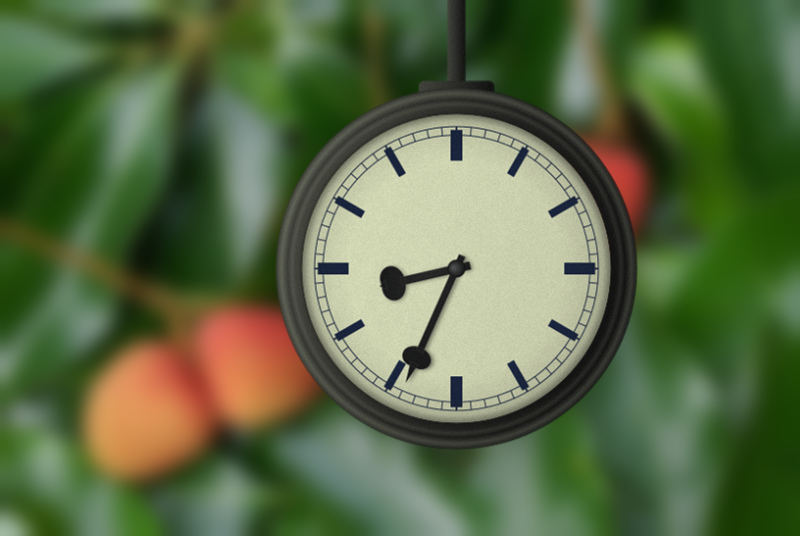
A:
h=8 m=34
